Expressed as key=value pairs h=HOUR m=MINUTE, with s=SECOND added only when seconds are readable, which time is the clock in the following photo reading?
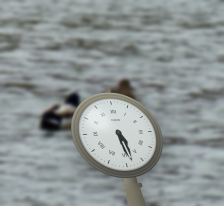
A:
h=5 m=28
